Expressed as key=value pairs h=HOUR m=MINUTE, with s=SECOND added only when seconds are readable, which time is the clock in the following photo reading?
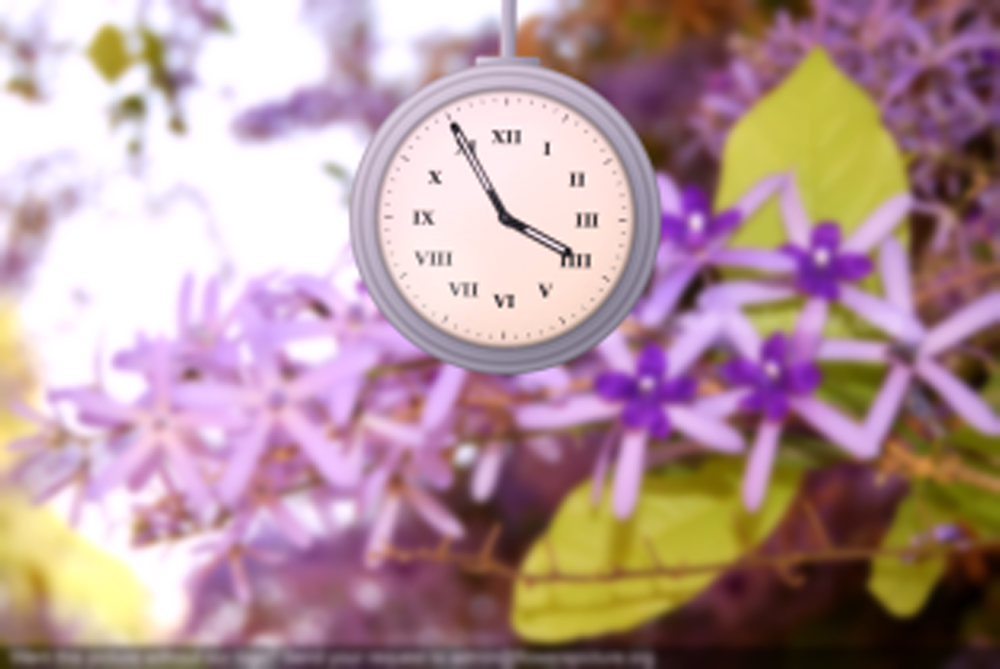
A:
h=3 m=55
